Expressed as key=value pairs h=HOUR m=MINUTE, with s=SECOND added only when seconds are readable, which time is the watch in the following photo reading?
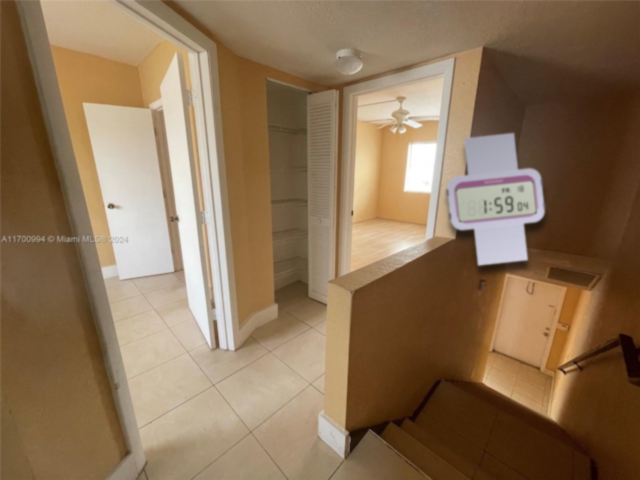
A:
h=1 m=59
